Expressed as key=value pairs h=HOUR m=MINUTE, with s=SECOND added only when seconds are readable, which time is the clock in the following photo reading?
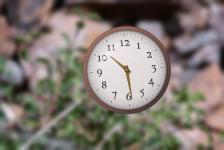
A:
h=10 m=29
